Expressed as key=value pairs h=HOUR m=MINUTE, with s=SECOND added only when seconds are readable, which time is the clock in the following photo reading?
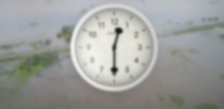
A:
h=12 m=30
